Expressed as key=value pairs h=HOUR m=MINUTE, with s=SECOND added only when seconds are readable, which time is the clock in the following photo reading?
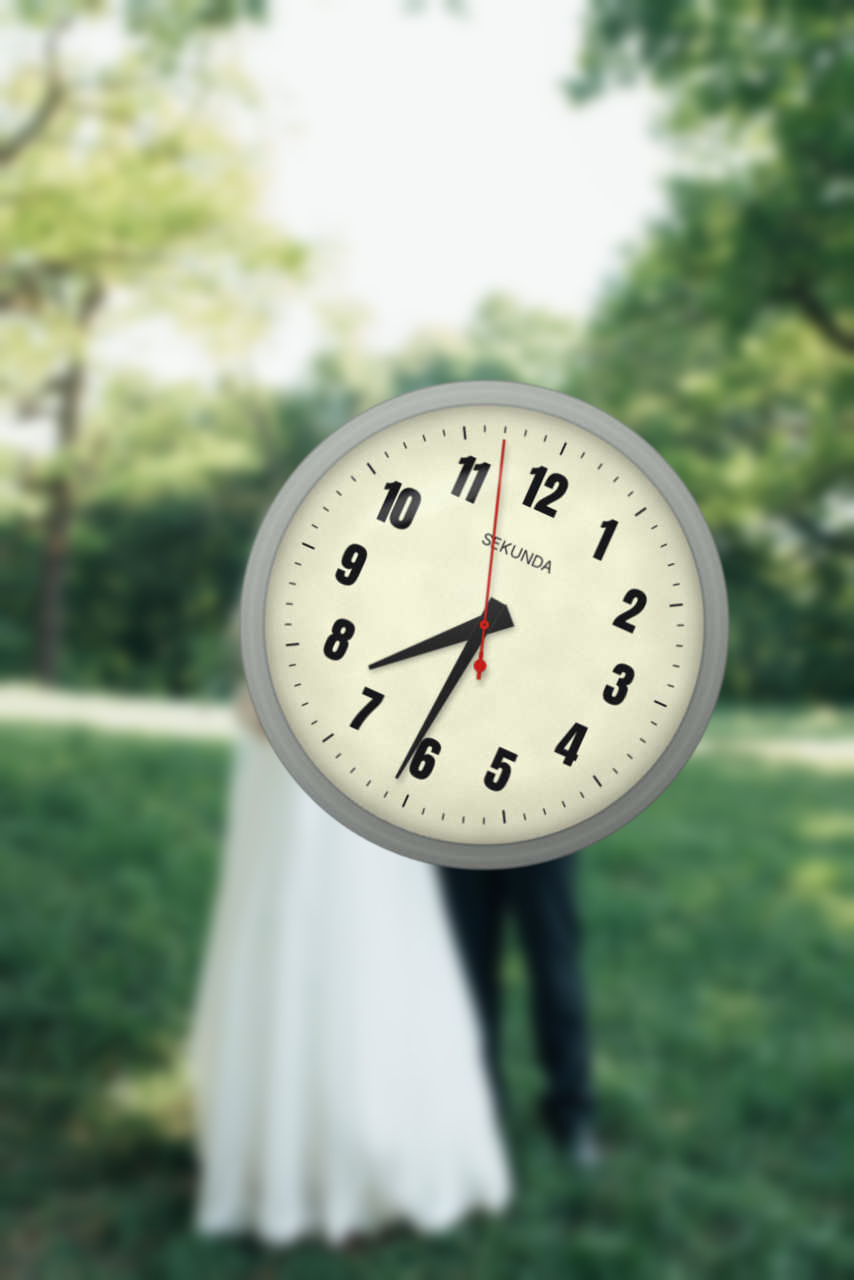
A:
h=7 m=30 s=57
